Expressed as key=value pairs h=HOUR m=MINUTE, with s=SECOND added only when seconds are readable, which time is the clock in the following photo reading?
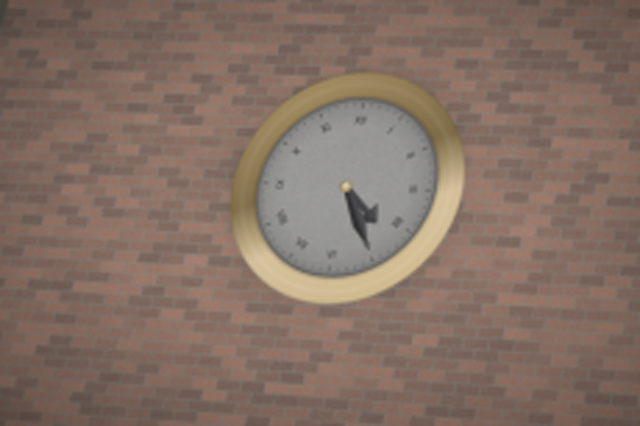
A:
h=4 m=25
